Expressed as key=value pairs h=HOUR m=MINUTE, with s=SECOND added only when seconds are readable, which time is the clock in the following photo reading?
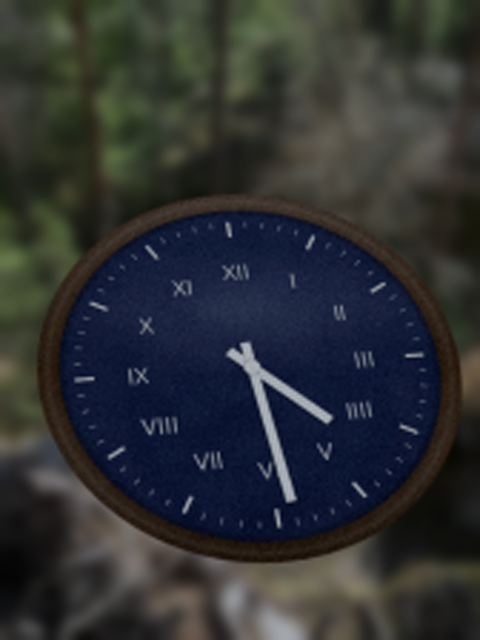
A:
h=4 m=29
